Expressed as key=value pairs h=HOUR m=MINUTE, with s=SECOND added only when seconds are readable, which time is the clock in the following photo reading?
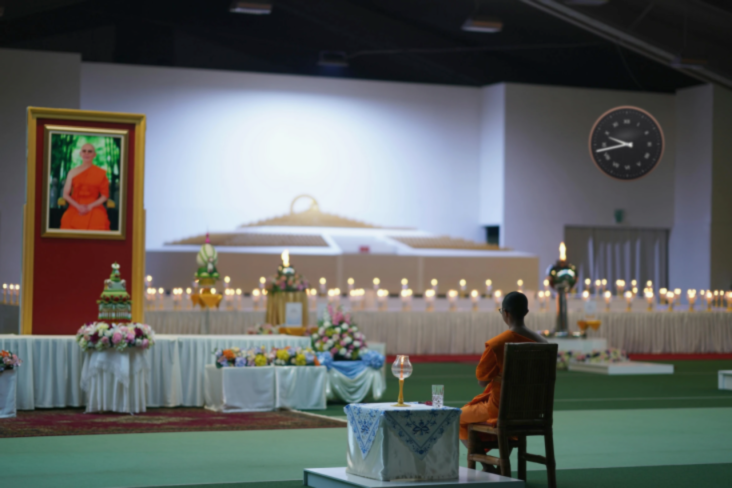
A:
h=9 m=43
